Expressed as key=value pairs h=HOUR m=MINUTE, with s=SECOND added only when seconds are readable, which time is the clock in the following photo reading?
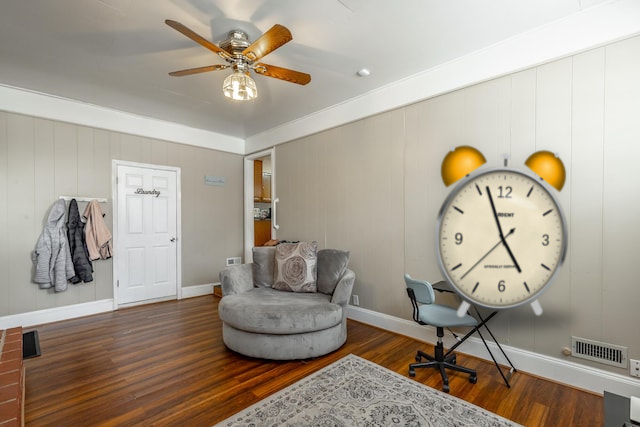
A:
h=4 m=56 s=38
